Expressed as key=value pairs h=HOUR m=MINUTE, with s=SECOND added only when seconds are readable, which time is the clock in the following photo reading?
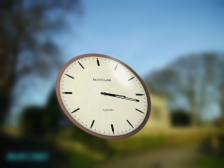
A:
h=3 m=17
